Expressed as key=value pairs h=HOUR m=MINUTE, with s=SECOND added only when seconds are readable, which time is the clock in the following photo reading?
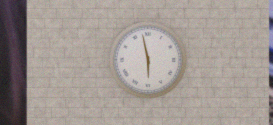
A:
h=5 m=58
